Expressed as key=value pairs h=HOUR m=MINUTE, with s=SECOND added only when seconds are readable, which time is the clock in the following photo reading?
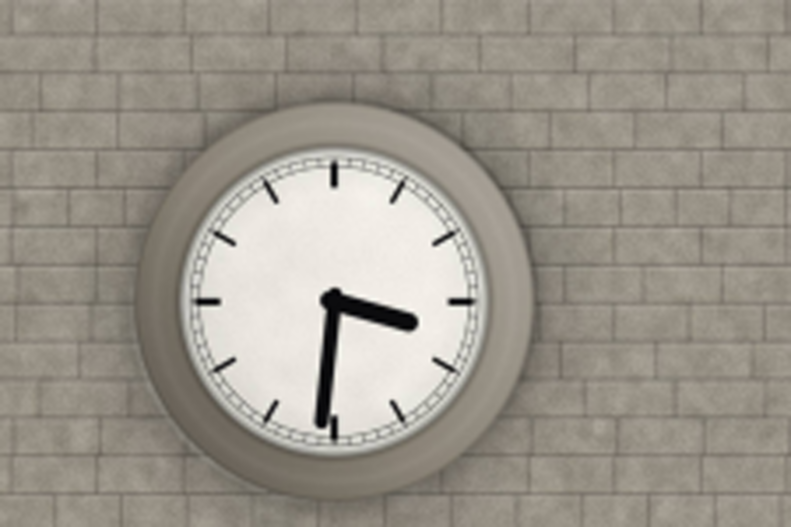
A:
h=3 m=31
